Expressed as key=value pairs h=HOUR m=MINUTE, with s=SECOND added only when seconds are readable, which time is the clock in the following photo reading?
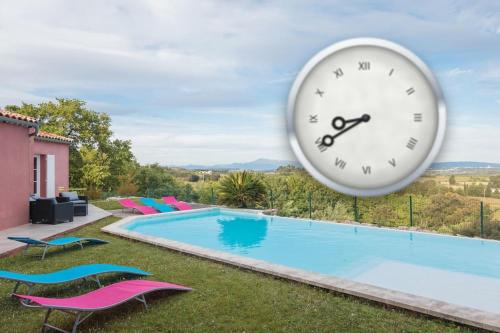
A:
h=8 m=40
